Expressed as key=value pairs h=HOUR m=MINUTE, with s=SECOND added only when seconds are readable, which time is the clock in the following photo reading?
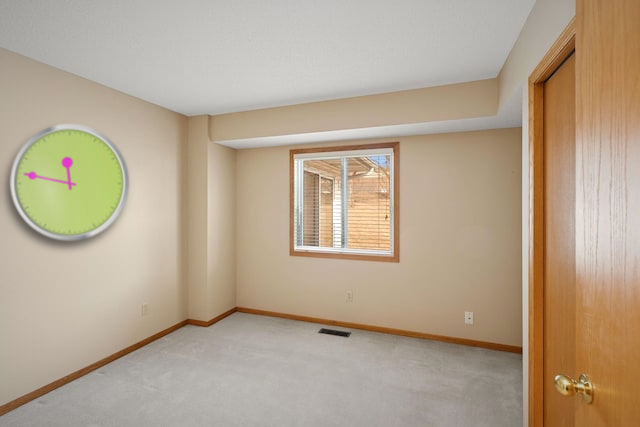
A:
h=11 m=47
